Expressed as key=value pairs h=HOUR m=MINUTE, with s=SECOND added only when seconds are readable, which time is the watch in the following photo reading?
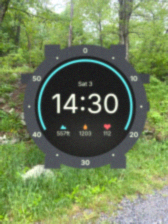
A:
h=14 m=30
